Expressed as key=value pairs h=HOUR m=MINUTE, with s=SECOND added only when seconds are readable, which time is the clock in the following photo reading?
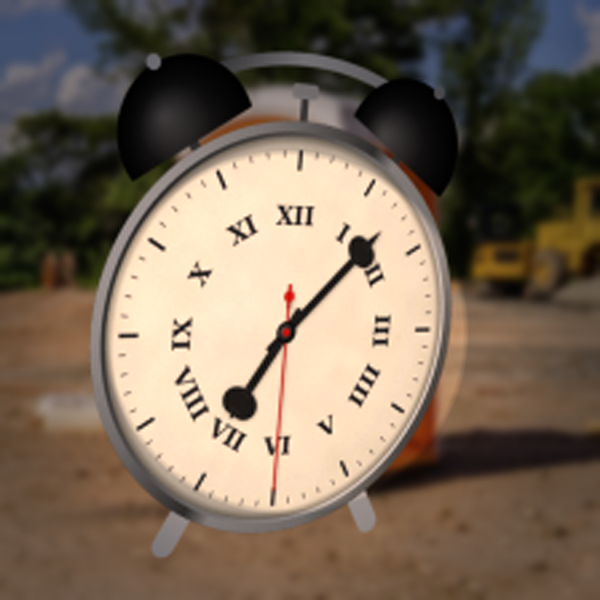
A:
h=7 m=7 s=30
